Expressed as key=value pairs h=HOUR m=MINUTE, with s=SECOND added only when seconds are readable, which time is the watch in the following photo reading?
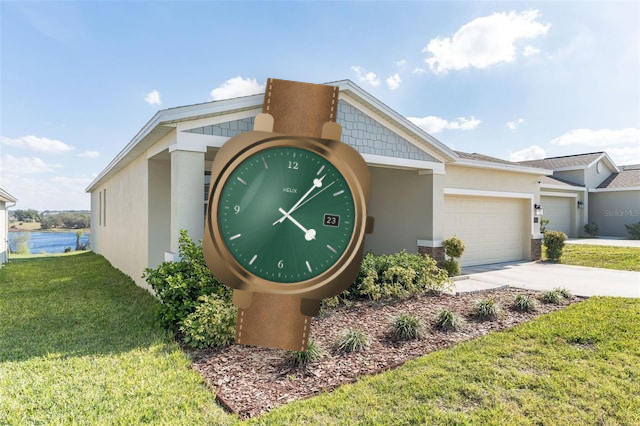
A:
h=4 m=6 s=8
